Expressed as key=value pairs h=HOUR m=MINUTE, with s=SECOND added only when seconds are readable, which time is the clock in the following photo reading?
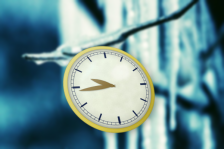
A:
h=9 m=44
